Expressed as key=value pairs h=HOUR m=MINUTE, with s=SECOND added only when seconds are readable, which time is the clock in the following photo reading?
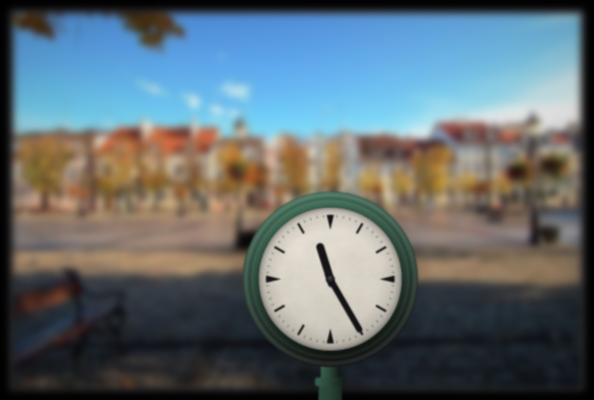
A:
h=11 m=25
